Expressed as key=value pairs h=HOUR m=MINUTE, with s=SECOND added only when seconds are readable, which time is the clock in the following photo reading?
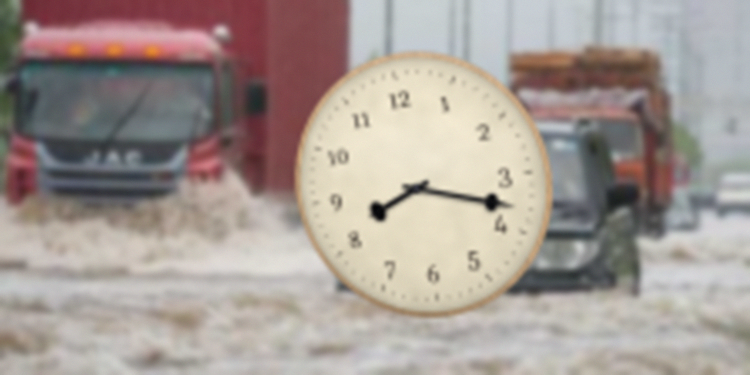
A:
h=8 m=18
